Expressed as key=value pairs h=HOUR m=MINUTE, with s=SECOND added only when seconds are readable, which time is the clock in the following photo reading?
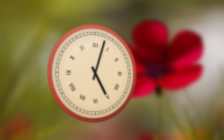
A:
h=5 m=3
